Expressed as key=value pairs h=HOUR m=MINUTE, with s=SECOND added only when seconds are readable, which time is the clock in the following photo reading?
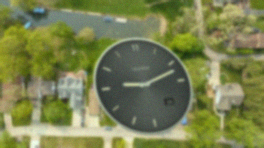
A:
h=9 m=12
